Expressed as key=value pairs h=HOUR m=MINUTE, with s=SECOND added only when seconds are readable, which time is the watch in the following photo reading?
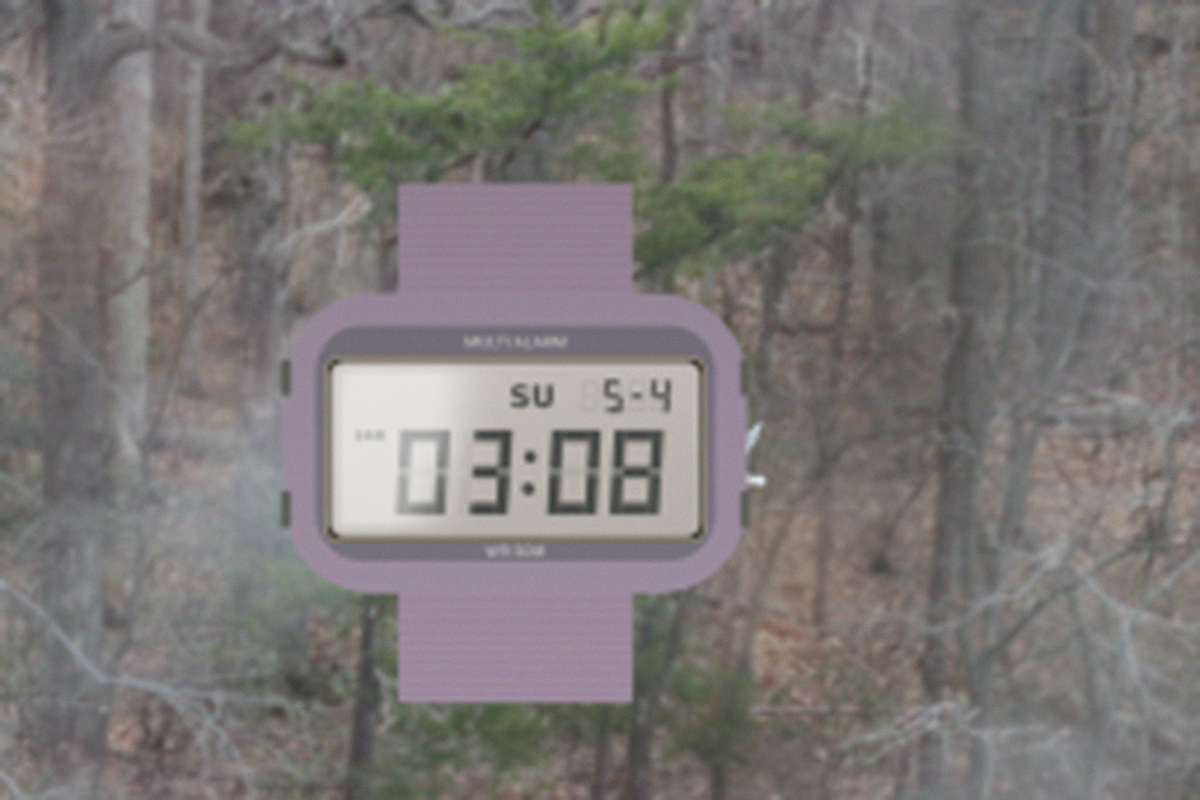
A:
h=3 m=8
